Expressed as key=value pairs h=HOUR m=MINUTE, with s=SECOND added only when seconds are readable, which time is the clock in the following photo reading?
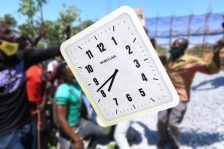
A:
h=7 m=42
